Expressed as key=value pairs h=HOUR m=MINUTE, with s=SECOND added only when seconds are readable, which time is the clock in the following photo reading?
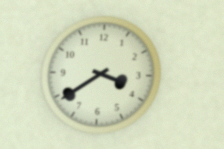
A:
h=3 m=39
